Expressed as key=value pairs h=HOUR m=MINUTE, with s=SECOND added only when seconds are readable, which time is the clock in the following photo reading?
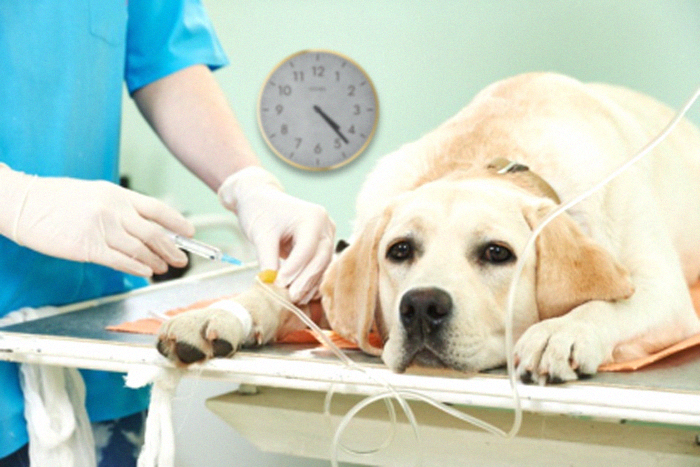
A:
h=4 m=23
